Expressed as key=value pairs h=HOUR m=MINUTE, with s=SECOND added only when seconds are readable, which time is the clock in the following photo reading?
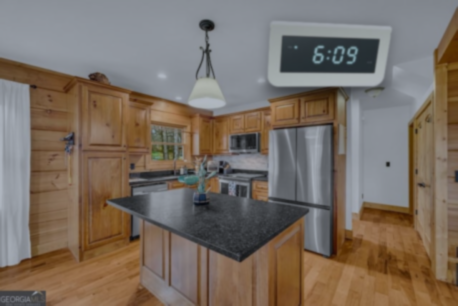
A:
h=6 m=9
